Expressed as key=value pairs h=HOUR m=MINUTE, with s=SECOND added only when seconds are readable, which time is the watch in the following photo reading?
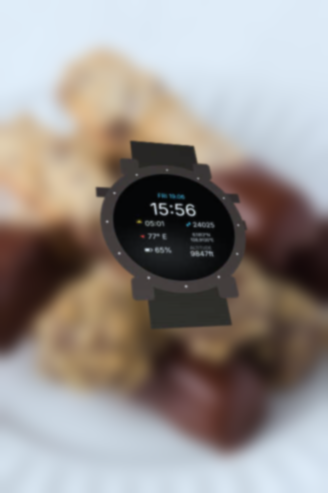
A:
h=15 m=56
